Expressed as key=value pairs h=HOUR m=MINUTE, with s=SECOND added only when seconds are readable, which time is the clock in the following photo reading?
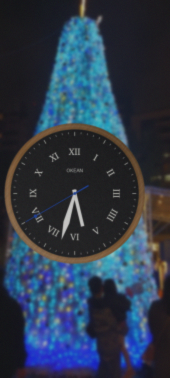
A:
h=5 m=32 s=40
